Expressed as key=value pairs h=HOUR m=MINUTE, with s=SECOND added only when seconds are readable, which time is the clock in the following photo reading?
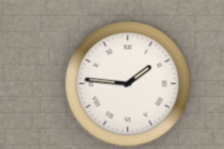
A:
h=1 m=46
